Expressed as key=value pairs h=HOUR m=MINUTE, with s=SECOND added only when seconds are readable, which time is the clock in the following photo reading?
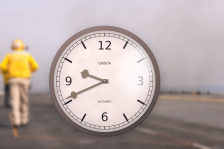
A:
h=9 m=41
